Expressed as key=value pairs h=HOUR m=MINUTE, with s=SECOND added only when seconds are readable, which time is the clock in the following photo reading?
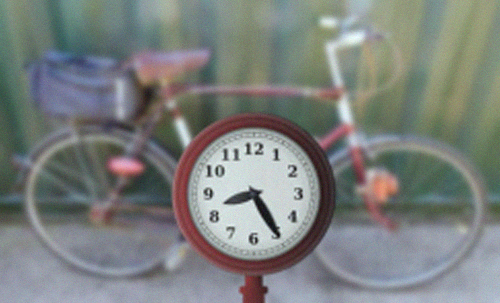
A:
h=8 m=25
